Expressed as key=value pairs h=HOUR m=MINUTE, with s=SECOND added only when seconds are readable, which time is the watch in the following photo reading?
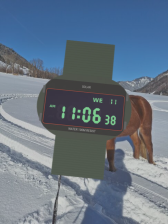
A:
h=11 m=6 s=38
